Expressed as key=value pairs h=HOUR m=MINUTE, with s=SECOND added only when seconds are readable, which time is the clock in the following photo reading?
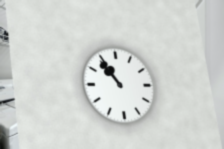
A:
h=10 m=54
